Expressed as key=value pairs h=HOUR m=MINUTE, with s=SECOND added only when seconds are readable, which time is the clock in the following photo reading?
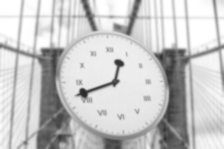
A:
h=12 m=42
